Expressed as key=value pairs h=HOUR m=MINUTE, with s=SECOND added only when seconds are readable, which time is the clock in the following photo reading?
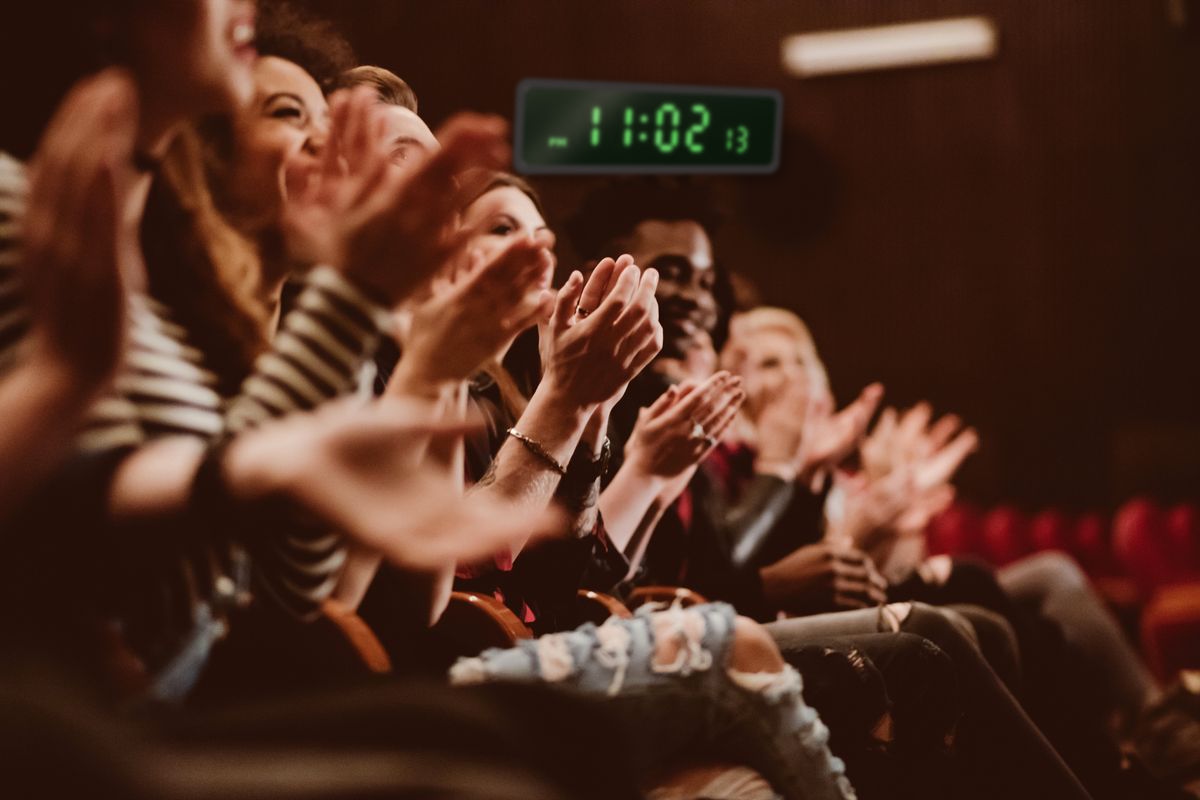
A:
h=11 m=2 s=13
